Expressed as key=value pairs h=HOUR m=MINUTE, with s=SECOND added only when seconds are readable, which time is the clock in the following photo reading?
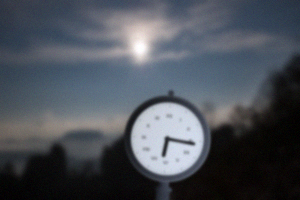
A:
h=6 m=16
